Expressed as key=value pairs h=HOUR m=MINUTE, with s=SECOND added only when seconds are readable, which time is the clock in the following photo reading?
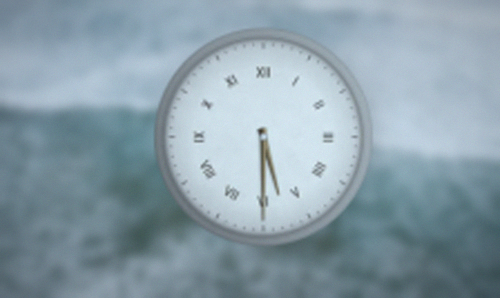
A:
h=5 m=30
